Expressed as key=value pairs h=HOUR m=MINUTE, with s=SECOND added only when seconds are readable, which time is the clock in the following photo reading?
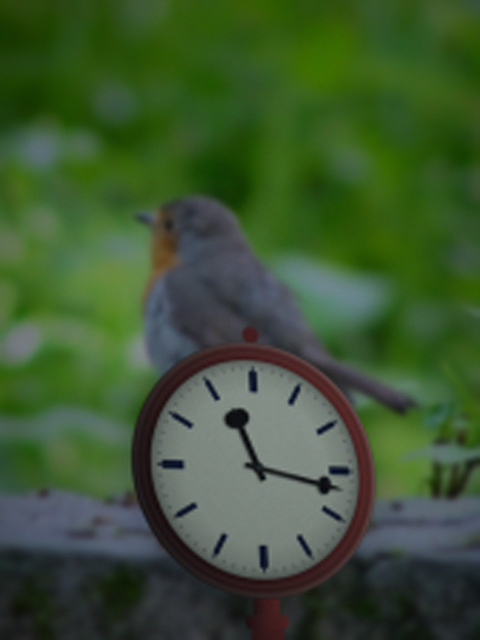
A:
h=11 m=17
